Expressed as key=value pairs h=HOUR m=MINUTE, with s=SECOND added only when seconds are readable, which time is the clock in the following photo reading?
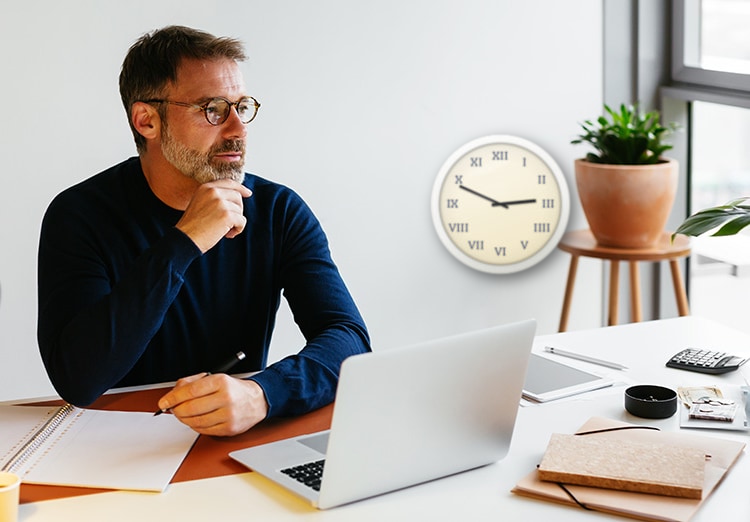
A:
h=2 m=49
